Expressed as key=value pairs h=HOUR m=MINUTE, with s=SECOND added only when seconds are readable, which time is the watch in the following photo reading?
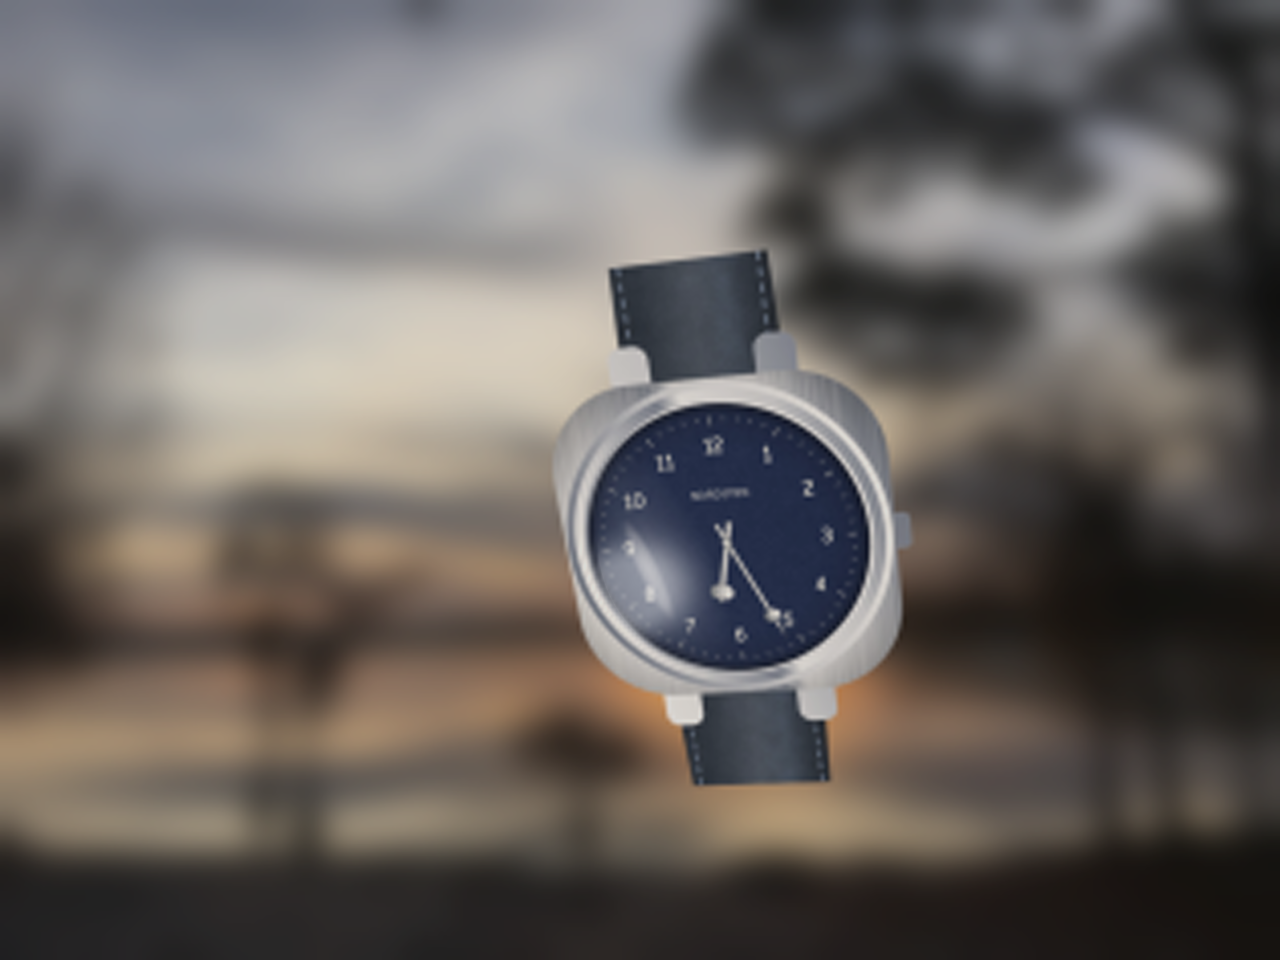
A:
h=6 m=26
